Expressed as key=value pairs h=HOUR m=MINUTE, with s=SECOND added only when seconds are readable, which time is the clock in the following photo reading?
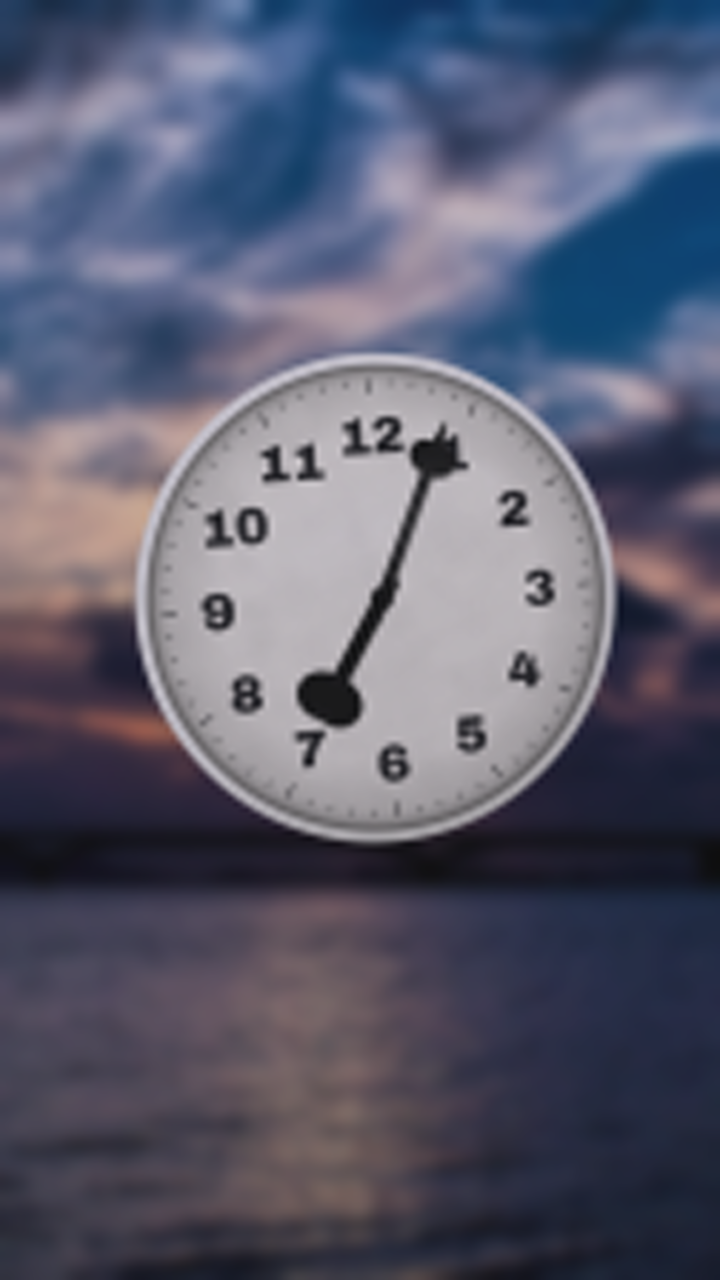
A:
h=7 m=4
